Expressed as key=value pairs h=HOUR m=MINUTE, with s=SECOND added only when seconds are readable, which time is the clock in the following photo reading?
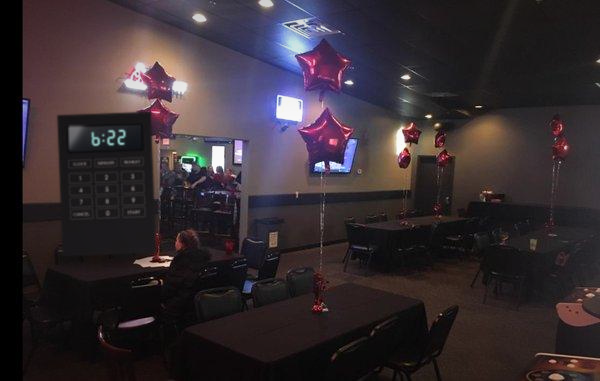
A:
h=6 m=22
